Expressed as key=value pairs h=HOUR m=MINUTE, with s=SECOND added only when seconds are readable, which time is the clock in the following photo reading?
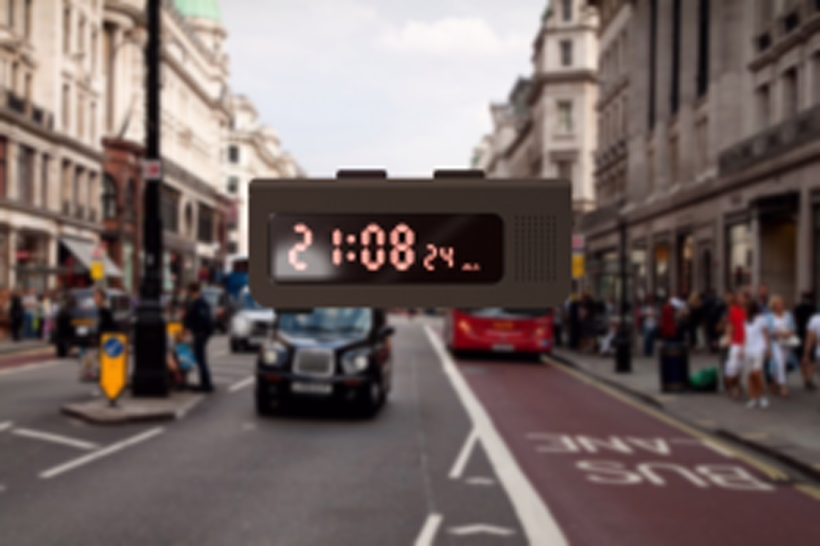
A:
h=21 m=8 s=24
